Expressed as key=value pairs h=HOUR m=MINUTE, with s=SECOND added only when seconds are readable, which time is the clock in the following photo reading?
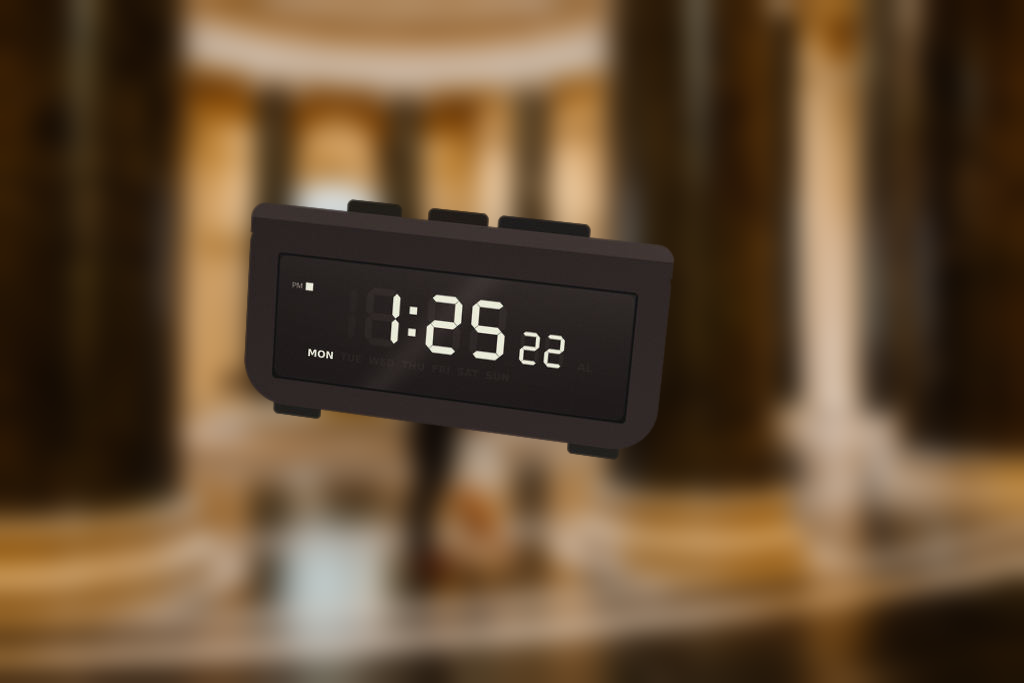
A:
h=1 m=25 s=22
